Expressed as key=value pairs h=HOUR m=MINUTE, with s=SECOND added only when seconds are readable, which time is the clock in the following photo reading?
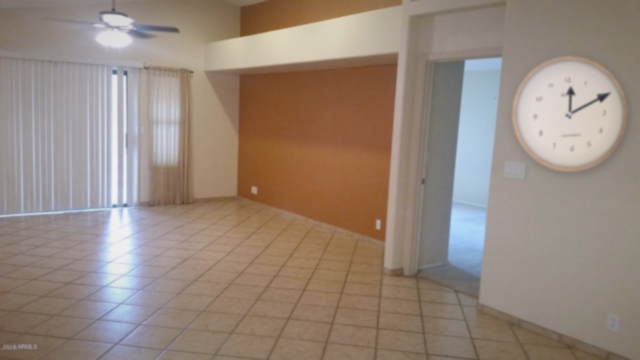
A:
h=12 m=11
